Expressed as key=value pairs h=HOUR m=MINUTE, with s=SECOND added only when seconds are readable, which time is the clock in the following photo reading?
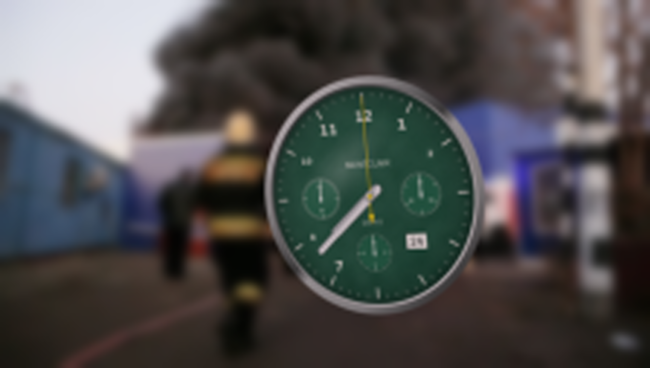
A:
h=7 m=38
